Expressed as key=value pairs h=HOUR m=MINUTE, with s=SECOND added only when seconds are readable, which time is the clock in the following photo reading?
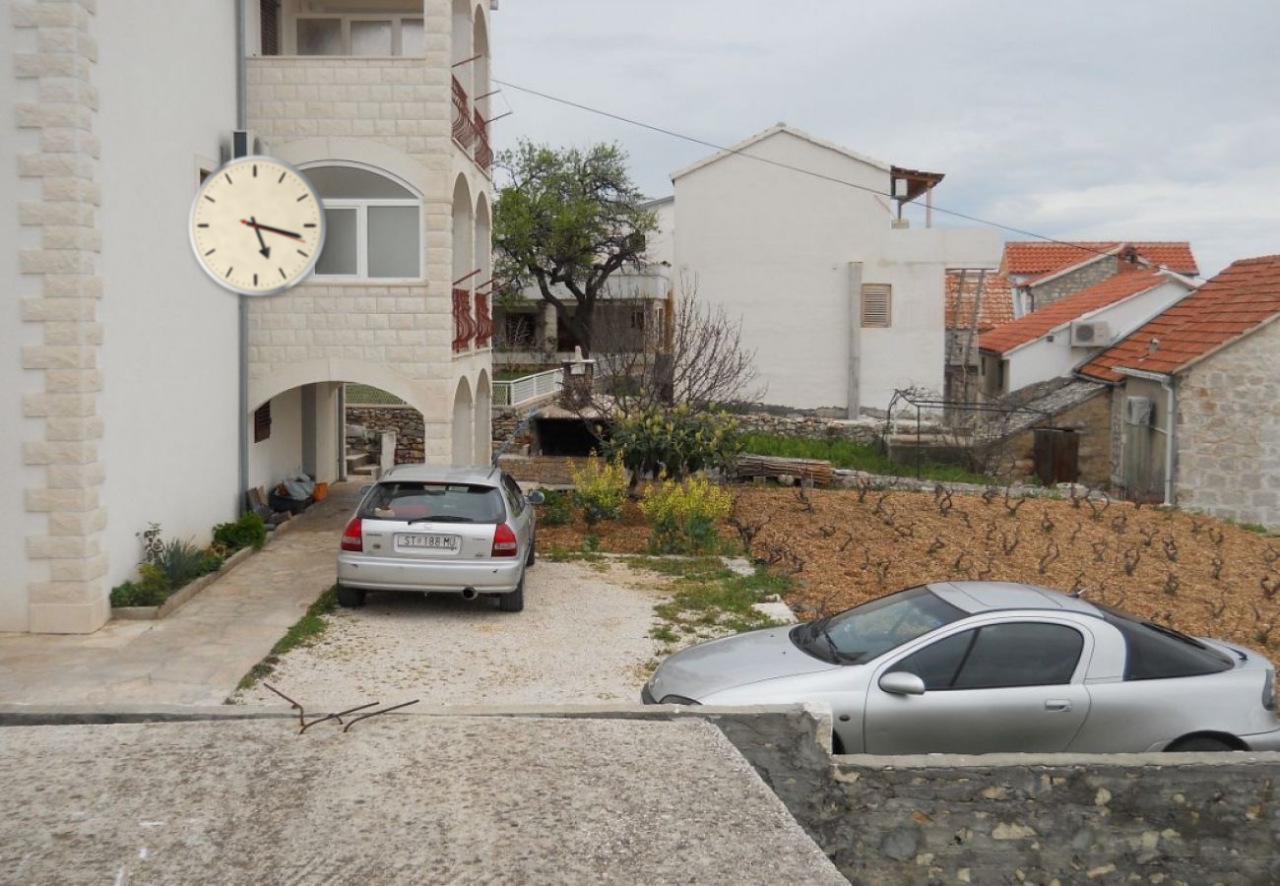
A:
h=5 m=17 s=18
